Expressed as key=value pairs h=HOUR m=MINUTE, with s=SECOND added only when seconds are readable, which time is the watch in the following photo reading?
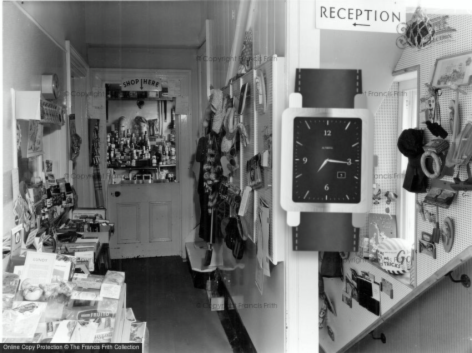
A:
h=7 m=16
